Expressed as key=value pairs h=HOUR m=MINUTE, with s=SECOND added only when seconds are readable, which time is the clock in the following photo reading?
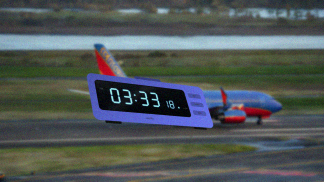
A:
h=3 m=33 s=18
